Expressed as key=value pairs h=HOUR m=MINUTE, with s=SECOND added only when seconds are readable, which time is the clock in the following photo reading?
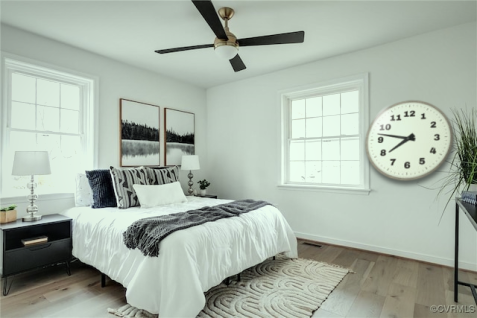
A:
h=7 m=47
